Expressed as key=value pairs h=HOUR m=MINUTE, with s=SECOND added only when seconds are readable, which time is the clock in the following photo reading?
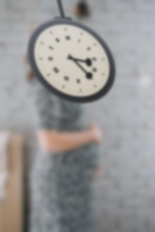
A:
h=3 m=24
